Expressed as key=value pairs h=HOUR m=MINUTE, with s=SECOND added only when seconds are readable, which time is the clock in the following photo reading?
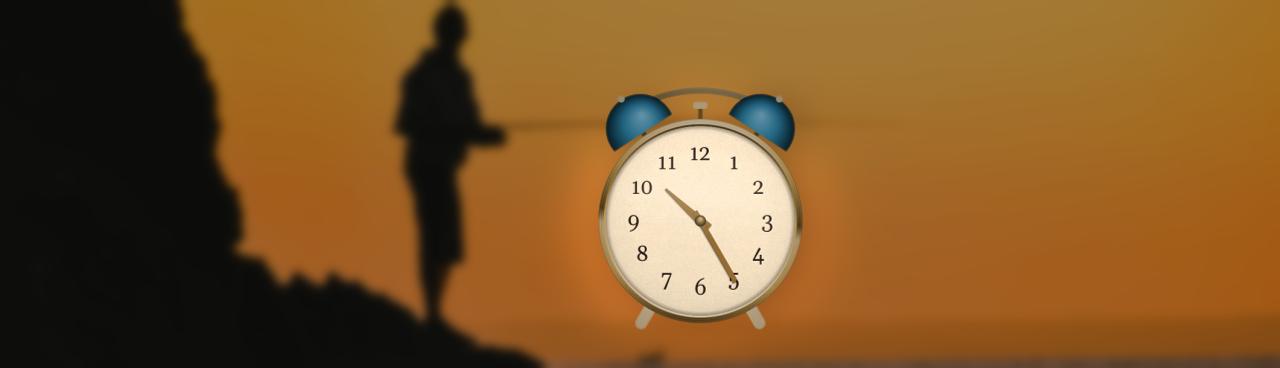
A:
h=10 m=25
